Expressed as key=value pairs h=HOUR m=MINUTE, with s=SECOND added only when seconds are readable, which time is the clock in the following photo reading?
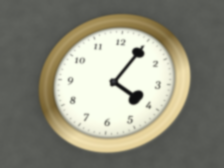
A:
h=4 m=5
